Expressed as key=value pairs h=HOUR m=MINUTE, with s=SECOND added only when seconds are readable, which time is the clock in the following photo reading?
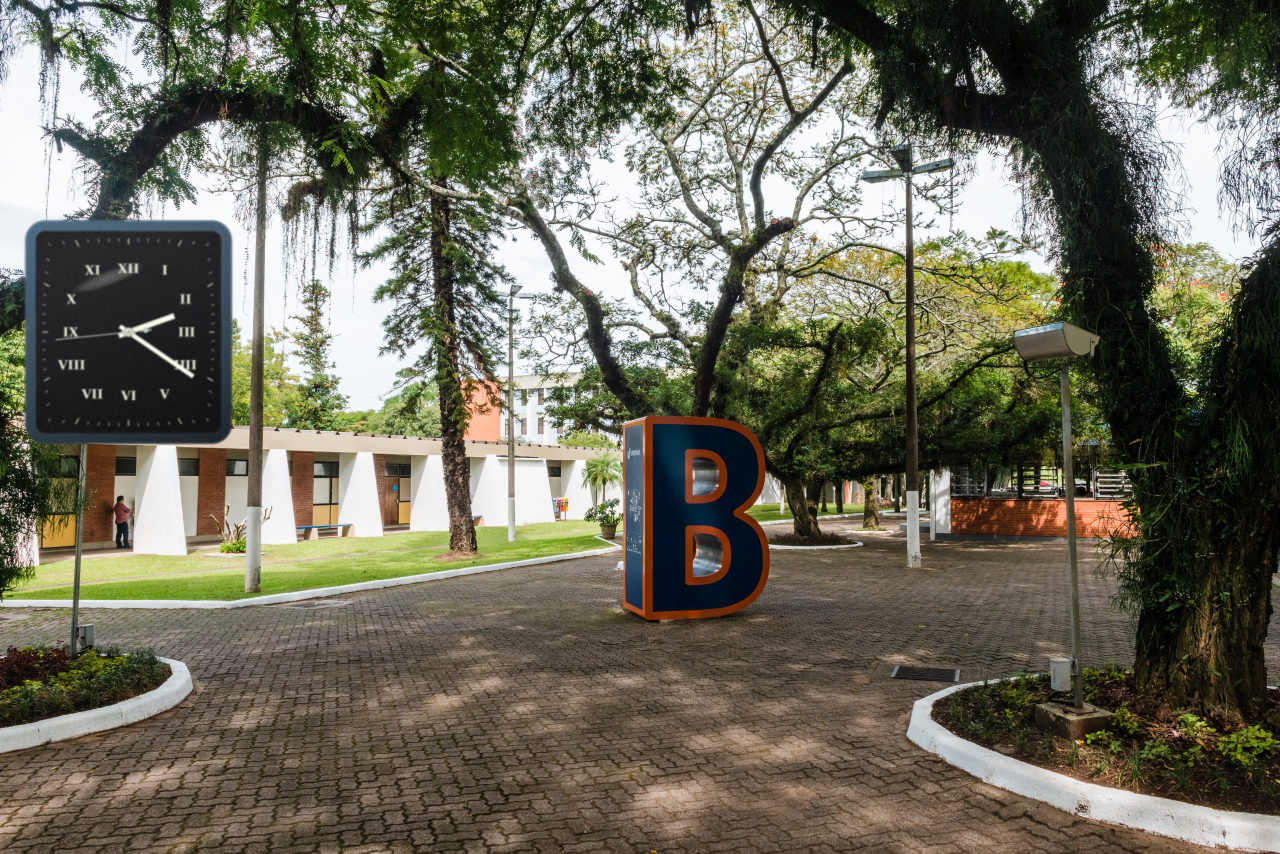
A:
h=2 m=20 s=44
